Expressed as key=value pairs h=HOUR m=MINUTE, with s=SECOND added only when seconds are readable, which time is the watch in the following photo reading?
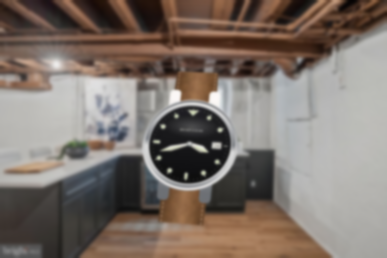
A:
h=3 m=42
